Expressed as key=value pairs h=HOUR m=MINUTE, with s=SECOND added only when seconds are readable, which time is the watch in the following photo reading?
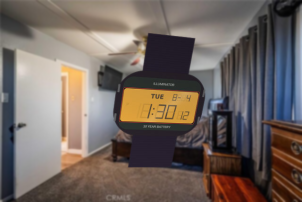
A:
h=1 m=30 s=12
